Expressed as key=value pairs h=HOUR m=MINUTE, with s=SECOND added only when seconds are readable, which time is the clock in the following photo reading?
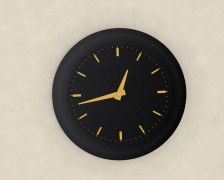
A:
h=12 m=43
